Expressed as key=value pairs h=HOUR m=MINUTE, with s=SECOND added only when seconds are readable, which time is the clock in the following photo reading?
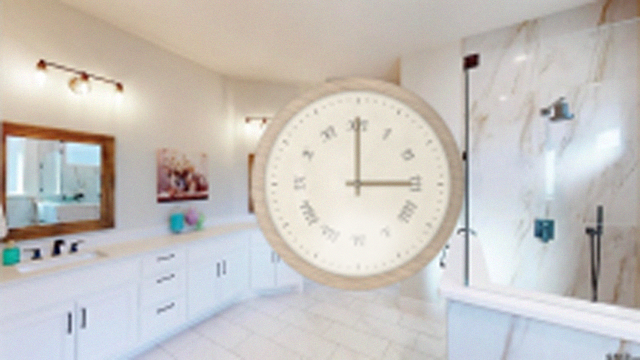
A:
h=3 m=0
